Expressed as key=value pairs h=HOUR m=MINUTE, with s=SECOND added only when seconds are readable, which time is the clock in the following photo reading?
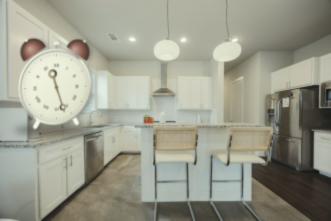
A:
h=11 m=27
